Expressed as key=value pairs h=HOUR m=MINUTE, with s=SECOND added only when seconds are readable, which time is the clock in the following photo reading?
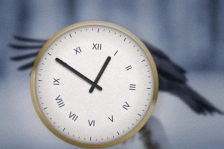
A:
h=12 m=50
